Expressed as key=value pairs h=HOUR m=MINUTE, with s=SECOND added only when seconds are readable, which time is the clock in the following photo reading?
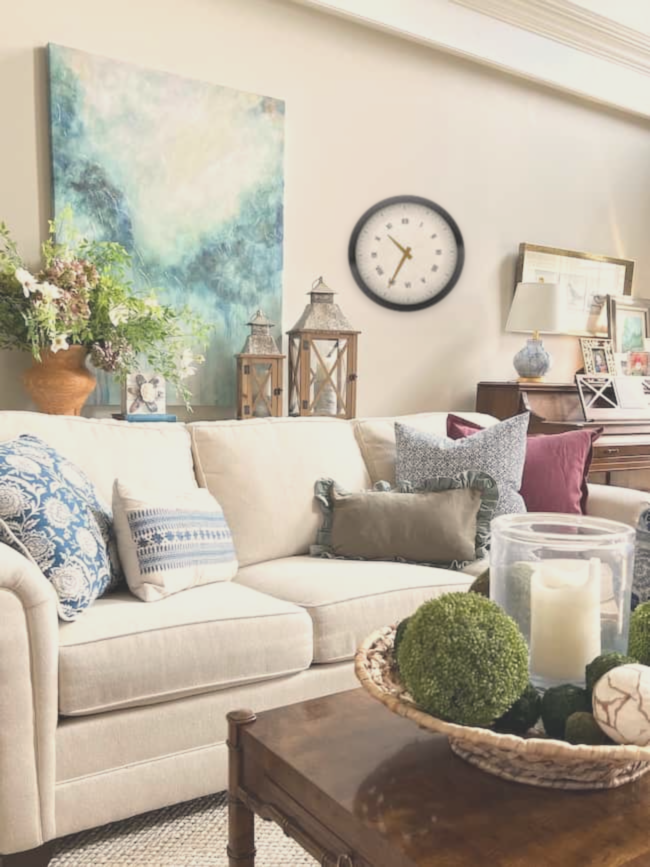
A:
h=10 m=35
